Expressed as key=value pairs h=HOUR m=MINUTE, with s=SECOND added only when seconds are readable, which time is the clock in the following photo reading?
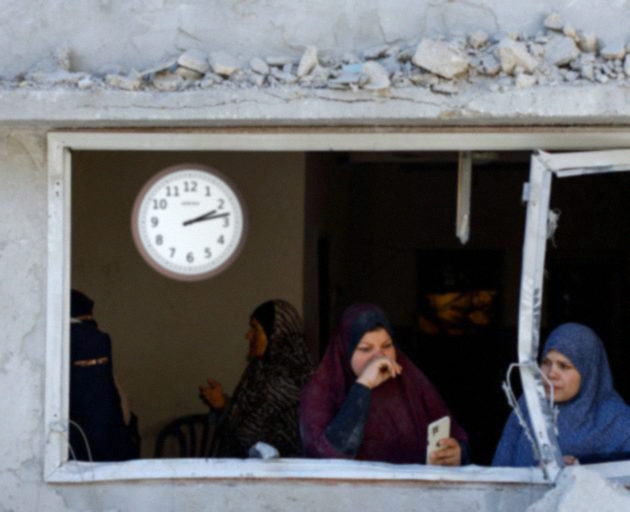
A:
h=2 m=13
